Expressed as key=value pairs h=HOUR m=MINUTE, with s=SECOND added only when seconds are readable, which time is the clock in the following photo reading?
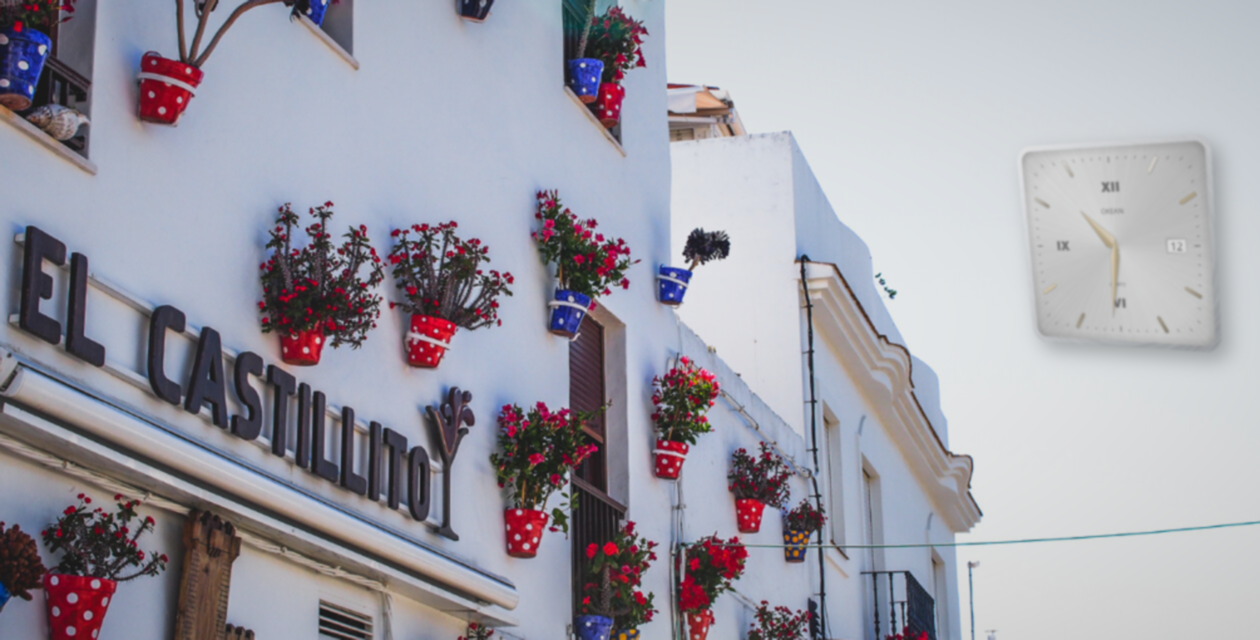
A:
h=10 m=31
